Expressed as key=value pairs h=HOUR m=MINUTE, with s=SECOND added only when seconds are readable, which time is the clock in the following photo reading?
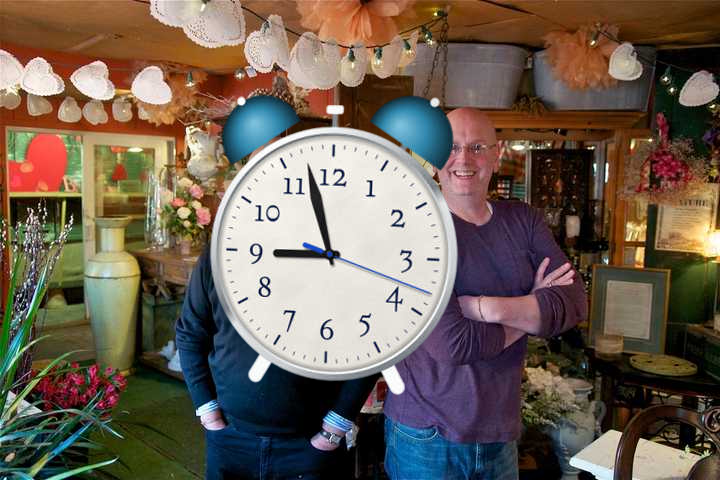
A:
h=8 m=57 s=18
